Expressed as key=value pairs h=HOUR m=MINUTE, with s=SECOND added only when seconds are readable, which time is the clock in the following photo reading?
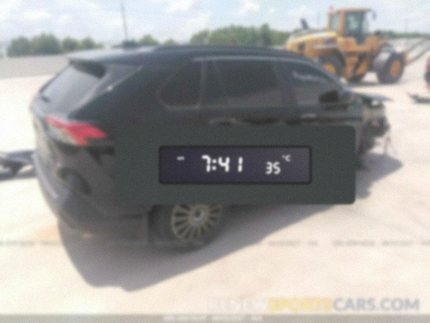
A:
h=7 m=41
